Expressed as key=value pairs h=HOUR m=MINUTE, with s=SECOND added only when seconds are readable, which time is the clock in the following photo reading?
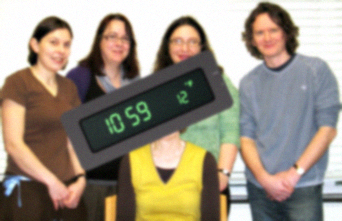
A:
h=10 m=59
